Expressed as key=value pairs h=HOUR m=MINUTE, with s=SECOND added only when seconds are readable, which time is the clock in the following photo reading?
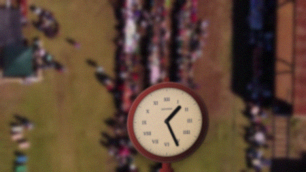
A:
h=1 m=26
